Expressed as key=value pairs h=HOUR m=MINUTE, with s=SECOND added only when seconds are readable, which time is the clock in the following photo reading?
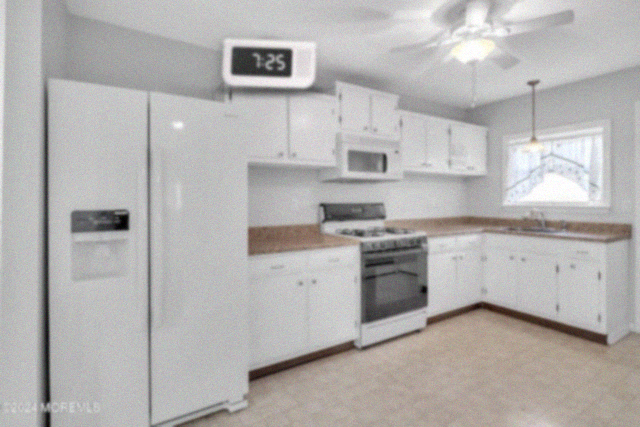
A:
h=7 m=25
